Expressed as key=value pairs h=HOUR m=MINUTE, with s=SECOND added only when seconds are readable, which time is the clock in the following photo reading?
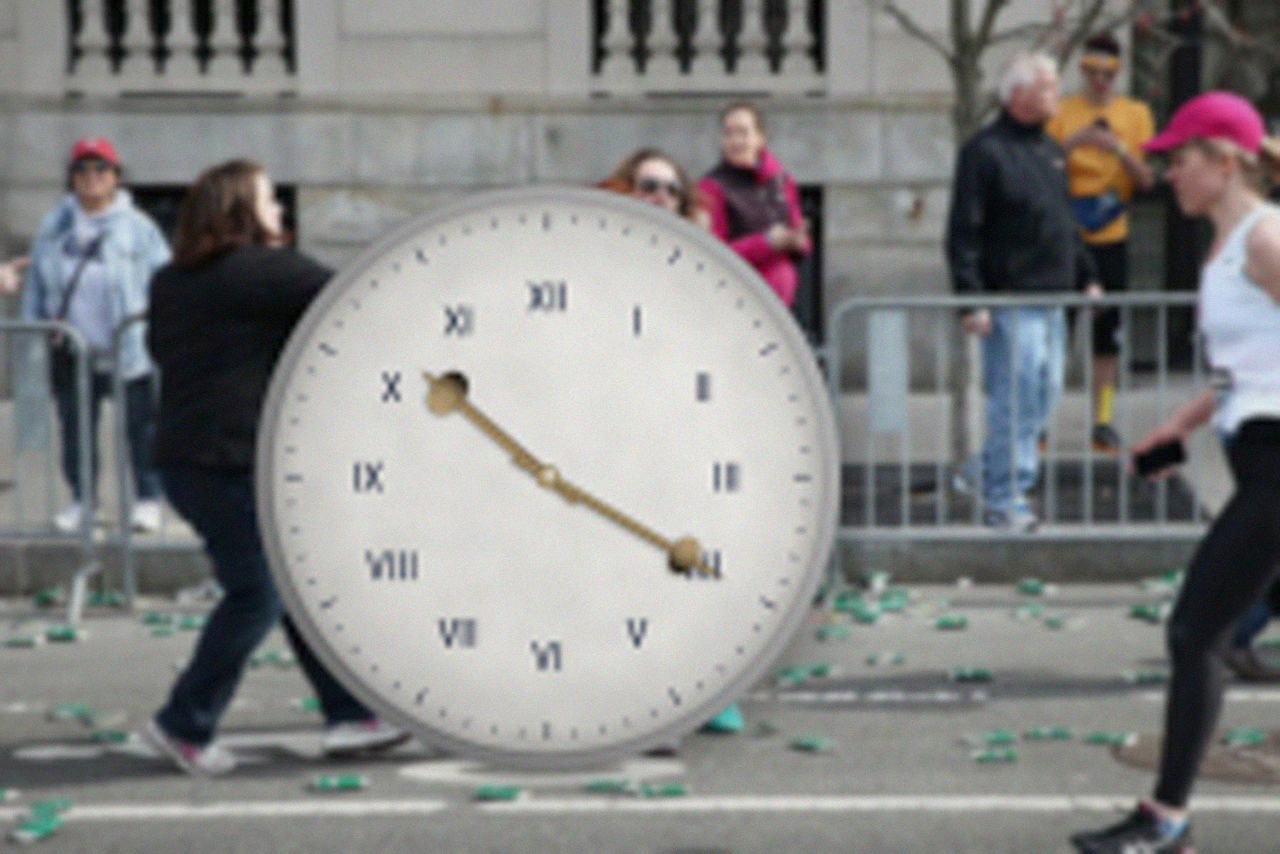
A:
h=10 m=20
